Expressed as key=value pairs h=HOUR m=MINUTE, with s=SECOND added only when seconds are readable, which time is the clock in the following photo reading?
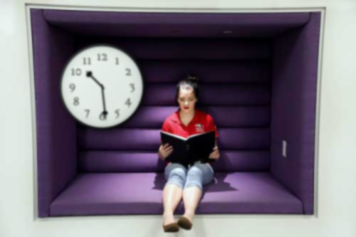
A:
h=10 m=29
